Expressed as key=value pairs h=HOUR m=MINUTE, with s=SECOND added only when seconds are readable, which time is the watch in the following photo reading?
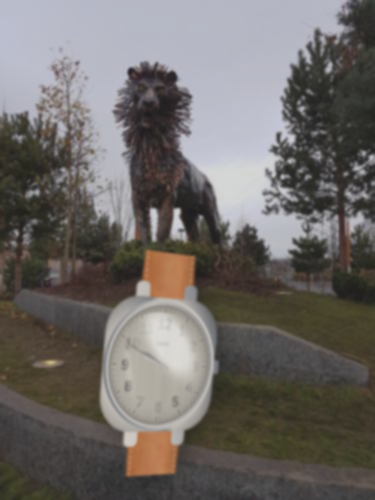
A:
h=9 m=49
